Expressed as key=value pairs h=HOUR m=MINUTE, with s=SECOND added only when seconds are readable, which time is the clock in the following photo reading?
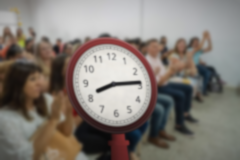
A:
h=8 m=14
